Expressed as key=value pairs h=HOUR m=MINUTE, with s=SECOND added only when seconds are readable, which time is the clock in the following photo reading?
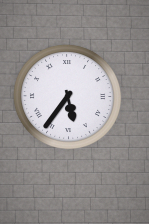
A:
h=5 m=36
